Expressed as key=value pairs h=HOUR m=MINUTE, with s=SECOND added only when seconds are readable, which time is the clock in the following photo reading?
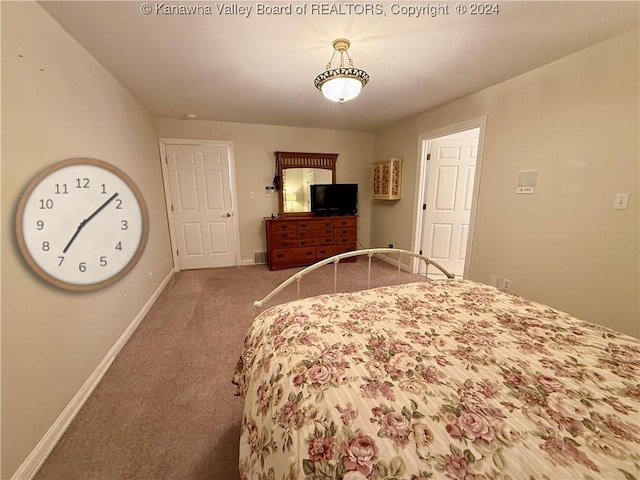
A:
h=7 m=8
